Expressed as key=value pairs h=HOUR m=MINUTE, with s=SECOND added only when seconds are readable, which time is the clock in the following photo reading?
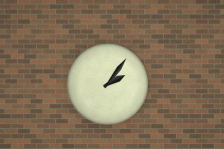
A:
h=2 m=6
